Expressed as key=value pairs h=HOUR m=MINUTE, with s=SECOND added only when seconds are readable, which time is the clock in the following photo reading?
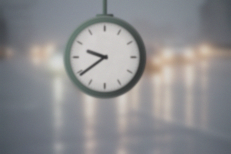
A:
h=9 m=39
